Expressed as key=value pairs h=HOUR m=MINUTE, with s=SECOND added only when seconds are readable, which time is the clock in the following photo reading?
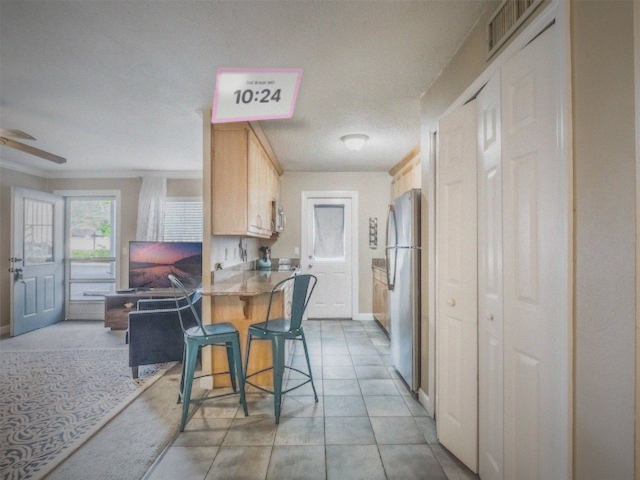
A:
h=10 m=24
